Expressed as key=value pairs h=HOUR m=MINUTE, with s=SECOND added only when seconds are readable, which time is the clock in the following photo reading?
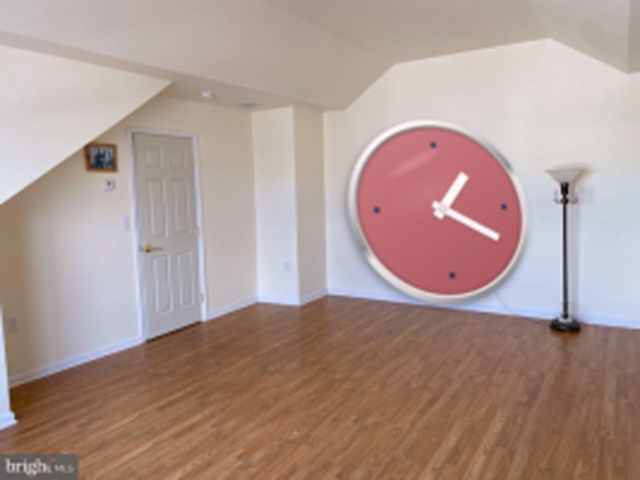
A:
h=1 m=20
